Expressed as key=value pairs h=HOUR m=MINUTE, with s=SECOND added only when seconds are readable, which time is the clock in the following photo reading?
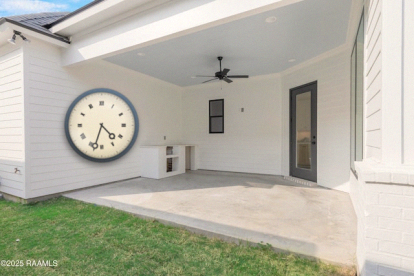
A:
h=4 m=33
